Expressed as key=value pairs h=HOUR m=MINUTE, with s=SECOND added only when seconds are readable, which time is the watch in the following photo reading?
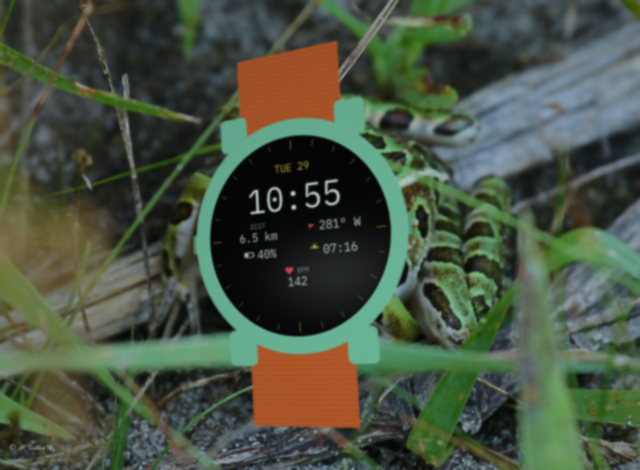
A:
h=10 m=55
